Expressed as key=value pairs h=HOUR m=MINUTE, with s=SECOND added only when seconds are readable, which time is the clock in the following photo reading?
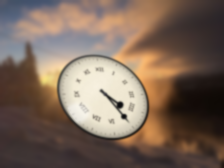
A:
h=4 m=25
